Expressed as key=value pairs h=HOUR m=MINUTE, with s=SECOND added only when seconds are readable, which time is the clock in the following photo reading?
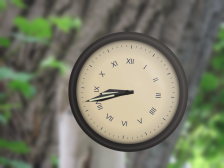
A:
h=8 m=42
